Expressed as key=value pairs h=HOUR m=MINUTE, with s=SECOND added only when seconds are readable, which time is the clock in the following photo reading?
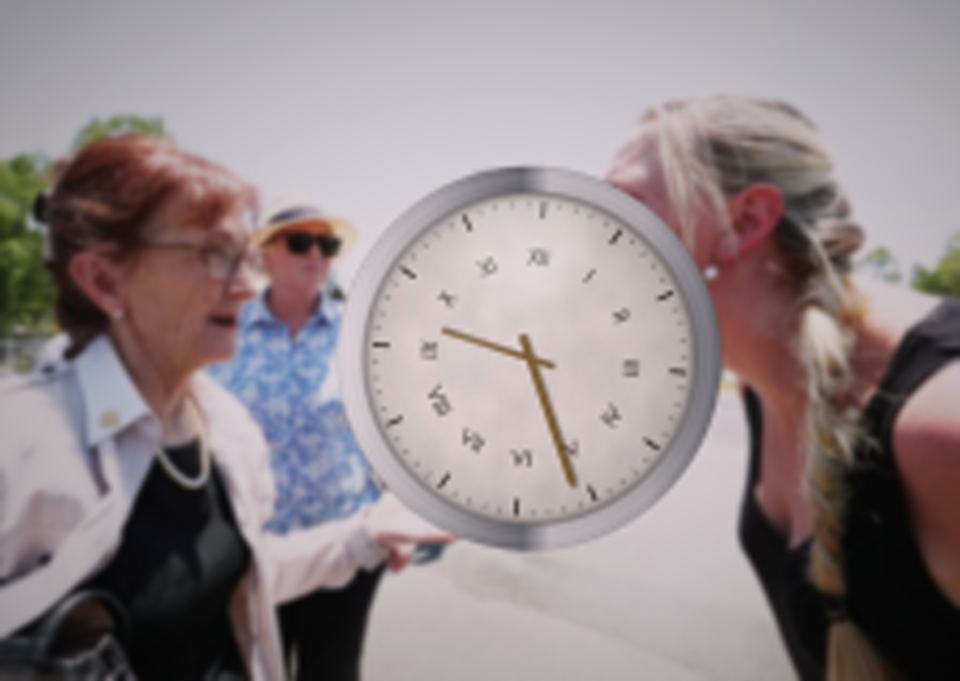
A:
h=9 m=26
